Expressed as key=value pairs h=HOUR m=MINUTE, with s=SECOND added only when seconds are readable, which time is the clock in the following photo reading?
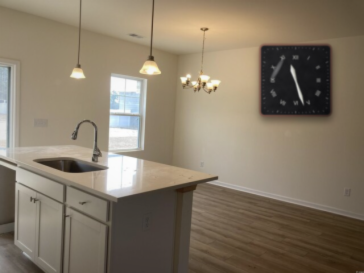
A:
h=11 m=27
